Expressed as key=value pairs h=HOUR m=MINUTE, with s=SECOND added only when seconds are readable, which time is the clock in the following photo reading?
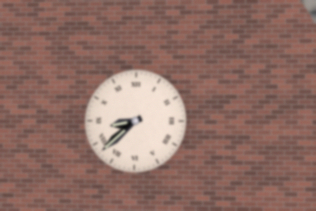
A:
h=8 m=38
